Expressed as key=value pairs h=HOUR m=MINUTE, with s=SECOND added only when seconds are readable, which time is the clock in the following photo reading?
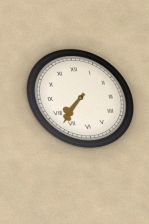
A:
h=7 m=37
